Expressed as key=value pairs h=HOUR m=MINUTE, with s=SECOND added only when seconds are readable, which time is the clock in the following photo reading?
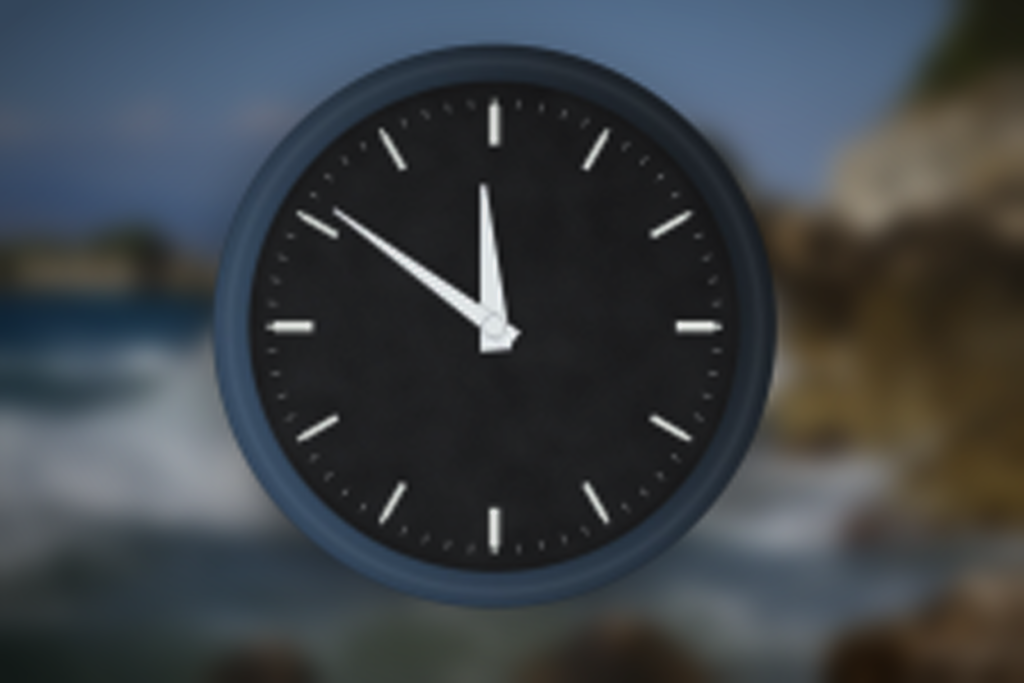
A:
h=11 m=51
